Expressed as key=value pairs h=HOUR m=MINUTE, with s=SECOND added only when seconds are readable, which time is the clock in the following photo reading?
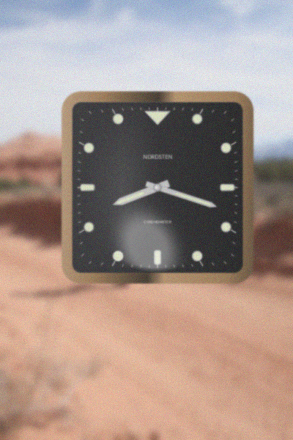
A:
h=8 m=18
